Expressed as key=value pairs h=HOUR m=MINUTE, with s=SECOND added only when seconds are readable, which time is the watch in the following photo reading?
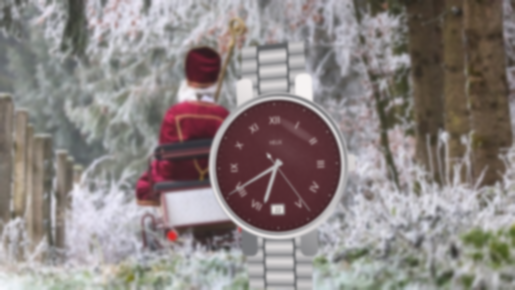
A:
h=6 m=40 s=24
